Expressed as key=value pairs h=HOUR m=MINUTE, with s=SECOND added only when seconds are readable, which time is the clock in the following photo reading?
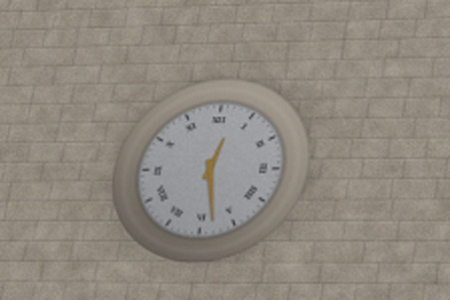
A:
h=12 m=28
